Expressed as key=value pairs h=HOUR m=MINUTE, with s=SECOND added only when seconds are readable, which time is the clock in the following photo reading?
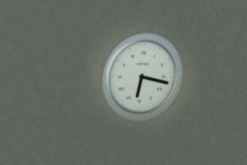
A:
h=6 m=17
